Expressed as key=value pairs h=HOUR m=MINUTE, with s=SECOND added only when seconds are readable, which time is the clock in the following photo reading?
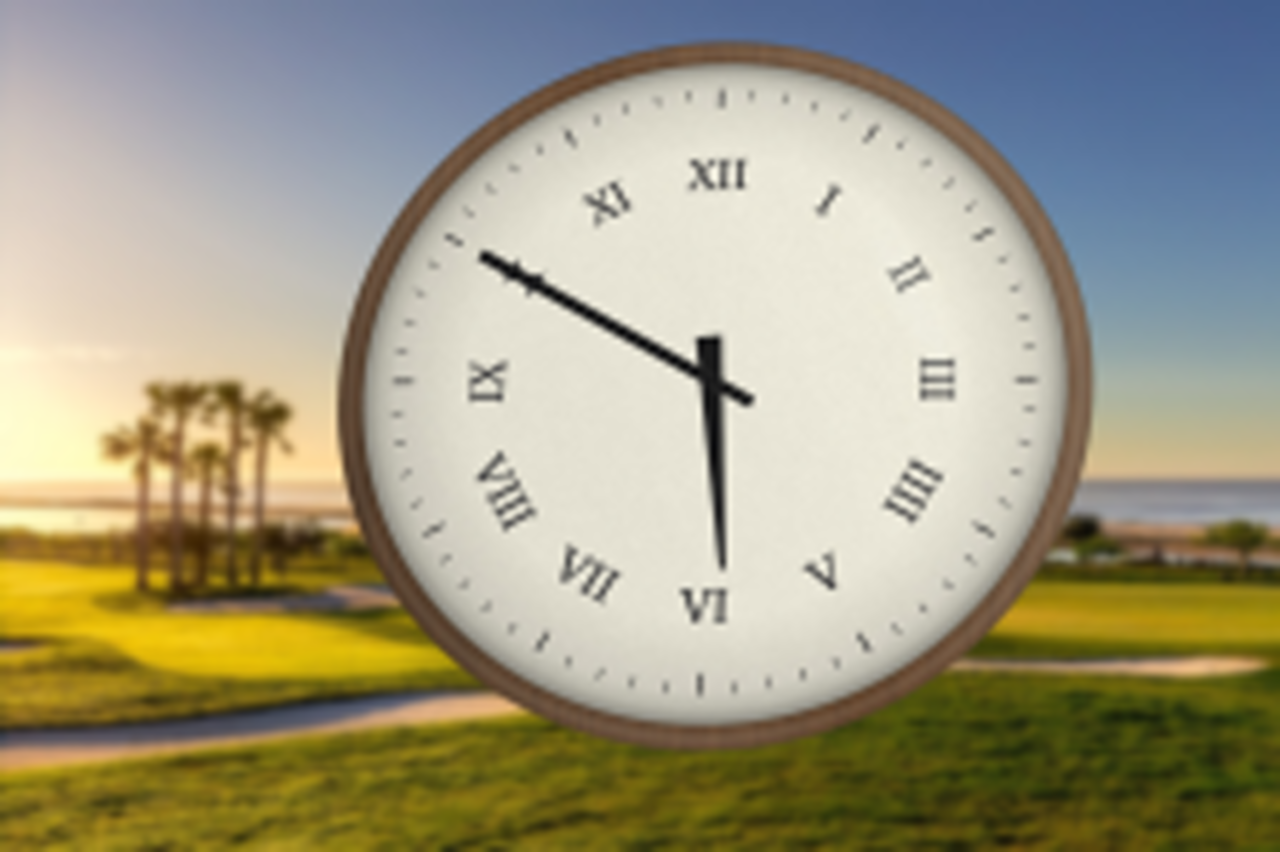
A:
h=5 m=50
